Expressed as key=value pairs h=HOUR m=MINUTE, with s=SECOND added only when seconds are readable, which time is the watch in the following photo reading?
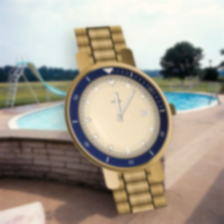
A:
h=12 m=7
